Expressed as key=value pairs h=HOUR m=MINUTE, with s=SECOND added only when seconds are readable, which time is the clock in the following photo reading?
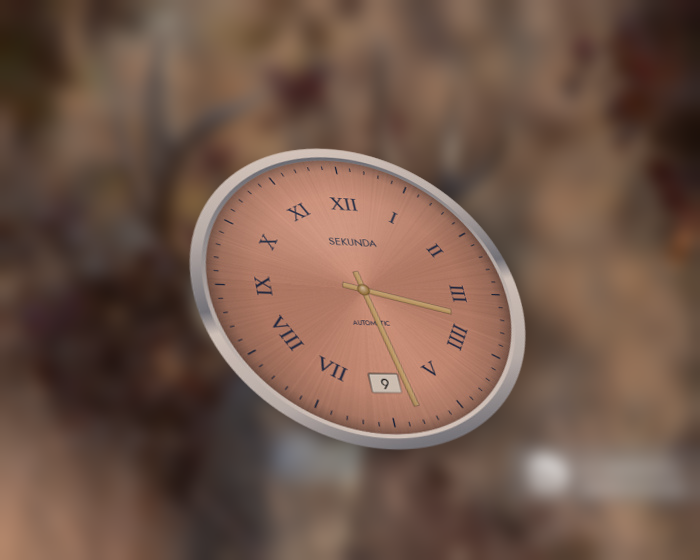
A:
h=3 m=28
